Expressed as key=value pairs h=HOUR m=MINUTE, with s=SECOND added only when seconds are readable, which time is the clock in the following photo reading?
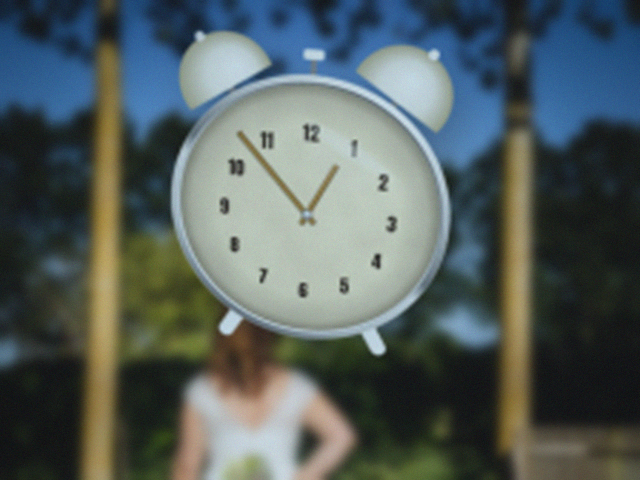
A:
h=12 m=53
